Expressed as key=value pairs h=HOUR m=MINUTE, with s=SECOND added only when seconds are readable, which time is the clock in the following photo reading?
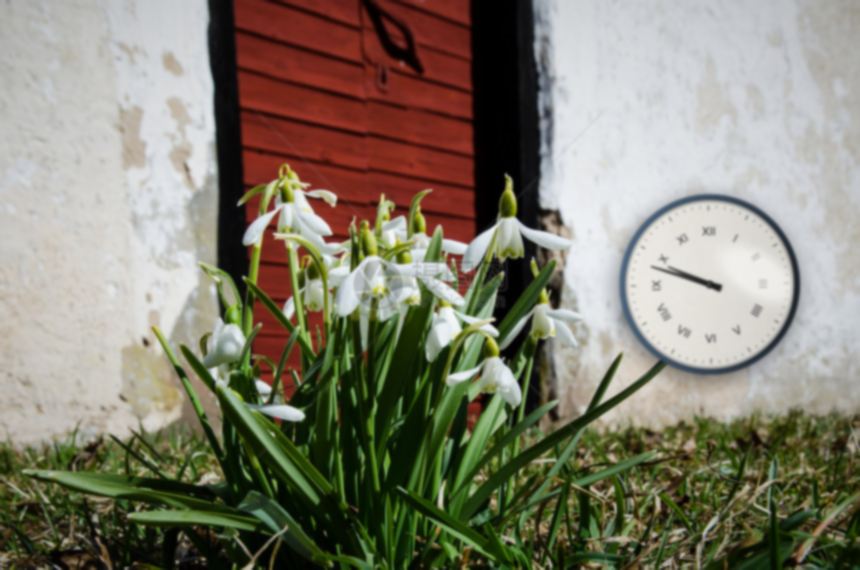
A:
h=9 m=48
